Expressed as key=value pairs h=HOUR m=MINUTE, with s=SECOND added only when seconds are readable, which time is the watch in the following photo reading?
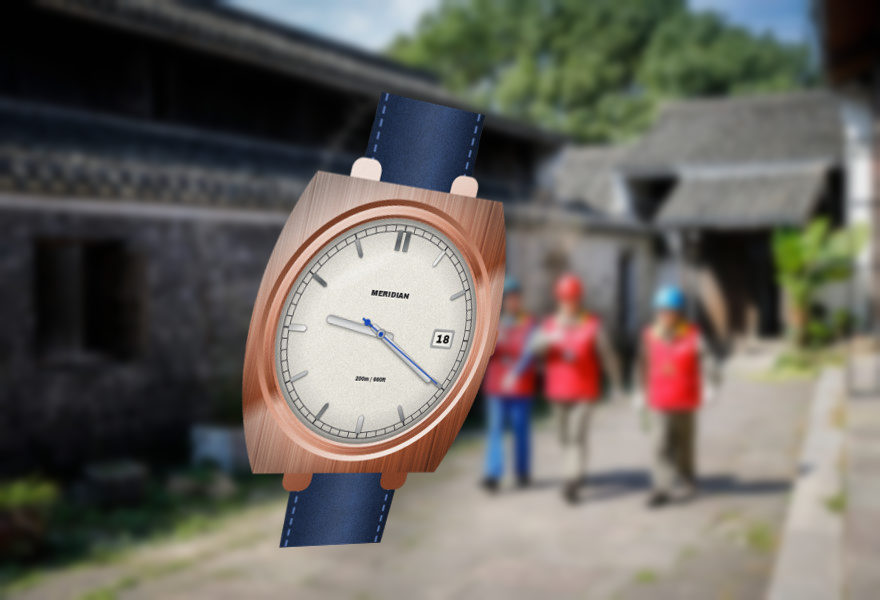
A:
h=9 m=20 s=20
